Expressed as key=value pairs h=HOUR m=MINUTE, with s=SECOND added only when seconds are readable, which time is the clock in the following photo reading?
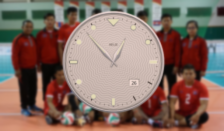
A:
h=12 m=53
